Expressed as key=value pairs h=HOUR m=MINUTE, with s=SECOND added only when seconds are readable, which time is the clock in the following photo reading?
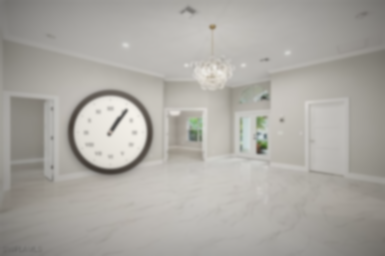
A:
h=1 m=6
